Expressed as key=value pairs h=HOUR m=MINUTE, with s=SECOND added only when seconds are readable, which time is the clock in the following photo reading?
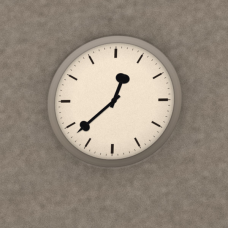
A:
h=12 m=38
